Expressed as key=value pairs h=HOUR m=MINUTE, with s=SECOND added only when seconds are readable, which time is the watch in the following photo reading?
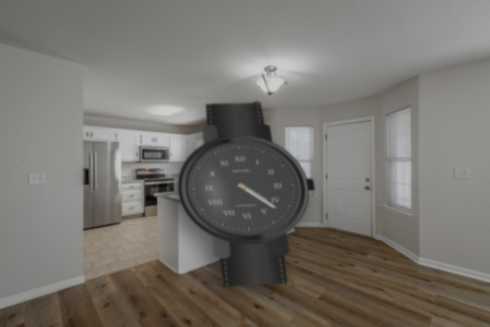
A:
h=4 m=22
